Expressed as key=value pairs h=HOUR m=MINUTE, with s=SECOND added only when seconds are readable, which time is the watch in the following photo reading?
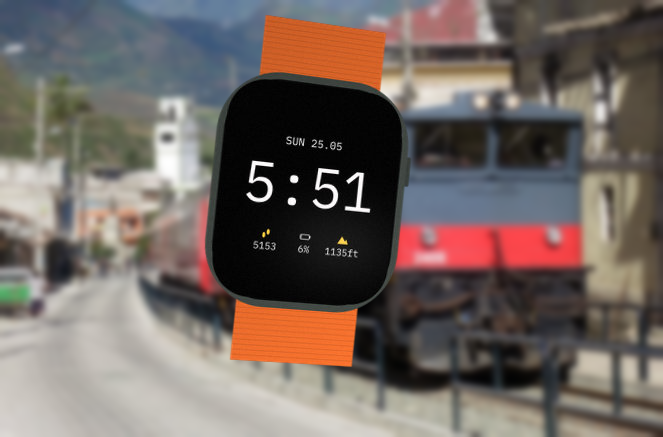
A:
h=5 m=51
